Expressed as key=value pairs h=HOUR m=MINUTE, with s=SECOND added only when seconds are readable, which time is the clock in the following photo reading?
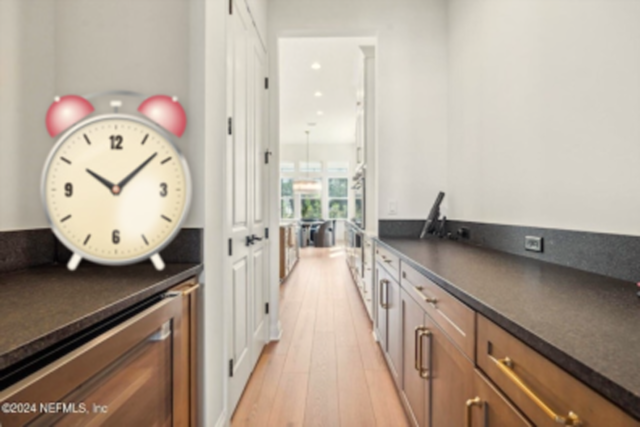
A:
h=10 m=8
